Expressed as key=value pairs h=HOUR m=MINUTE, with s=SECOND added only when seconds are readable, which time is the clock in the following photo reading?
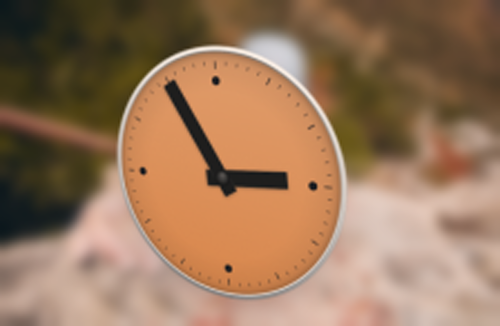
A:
h=2 m=55
